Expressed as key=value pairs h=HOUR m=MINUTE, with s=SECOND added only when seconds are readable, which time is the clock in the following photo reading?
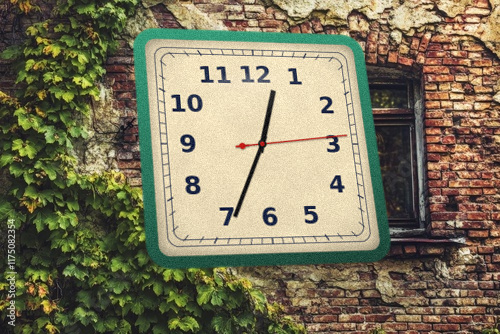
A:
h=12 m=34 s=14
